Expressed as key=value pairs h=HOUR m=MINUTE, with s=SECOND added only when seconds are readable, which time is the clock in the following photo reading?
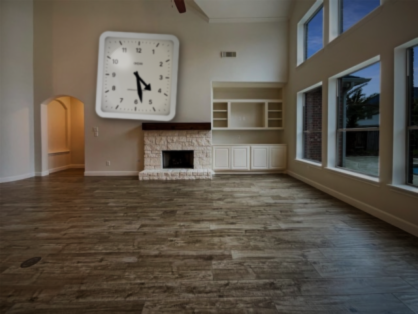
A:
h=4 m=28
